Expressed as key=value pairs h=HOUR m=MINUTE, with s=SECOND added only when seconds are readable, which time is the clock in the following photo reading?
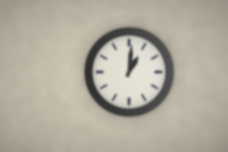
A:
h=1 m=1
